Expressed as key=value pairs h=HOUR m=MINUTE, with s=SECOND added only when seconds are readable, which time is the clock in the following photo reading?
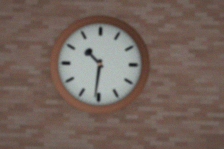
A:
h=10 m=31
